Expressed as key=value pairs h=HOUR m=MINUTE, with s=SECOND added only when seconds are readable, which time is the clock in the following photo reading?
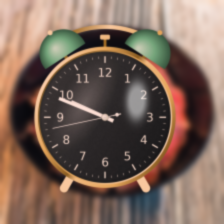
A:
h=9 m=48 s=43
